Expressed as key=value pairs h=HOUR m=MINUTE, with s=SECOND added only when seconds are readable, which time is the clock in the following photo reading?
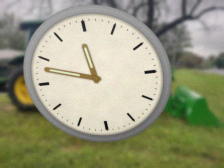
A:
h=11 m=48
